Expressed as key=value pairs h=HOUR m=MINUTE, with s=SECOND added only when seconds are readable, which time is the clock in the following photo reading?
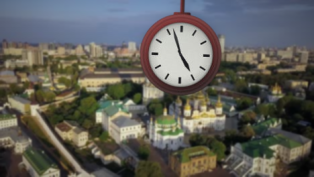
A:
h=4 m=57
